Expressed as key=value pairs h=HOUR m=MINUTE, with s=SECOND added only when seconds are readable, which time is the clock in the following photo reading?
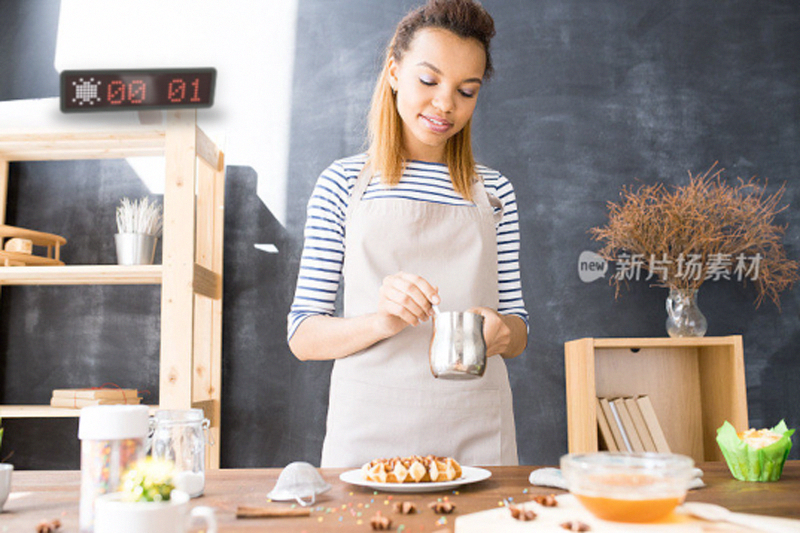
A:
h=0 m=1
